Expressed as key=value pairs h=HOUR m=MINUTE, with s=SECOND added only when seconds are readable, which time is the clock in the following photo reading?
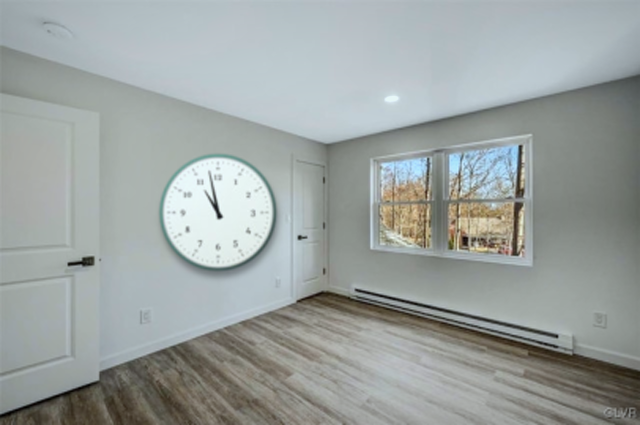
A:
h=10 m=58
